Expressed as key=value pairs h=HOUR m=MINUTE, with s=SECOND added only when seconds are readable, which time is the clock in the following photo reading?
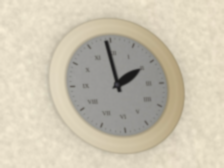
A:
h=1 m=59
